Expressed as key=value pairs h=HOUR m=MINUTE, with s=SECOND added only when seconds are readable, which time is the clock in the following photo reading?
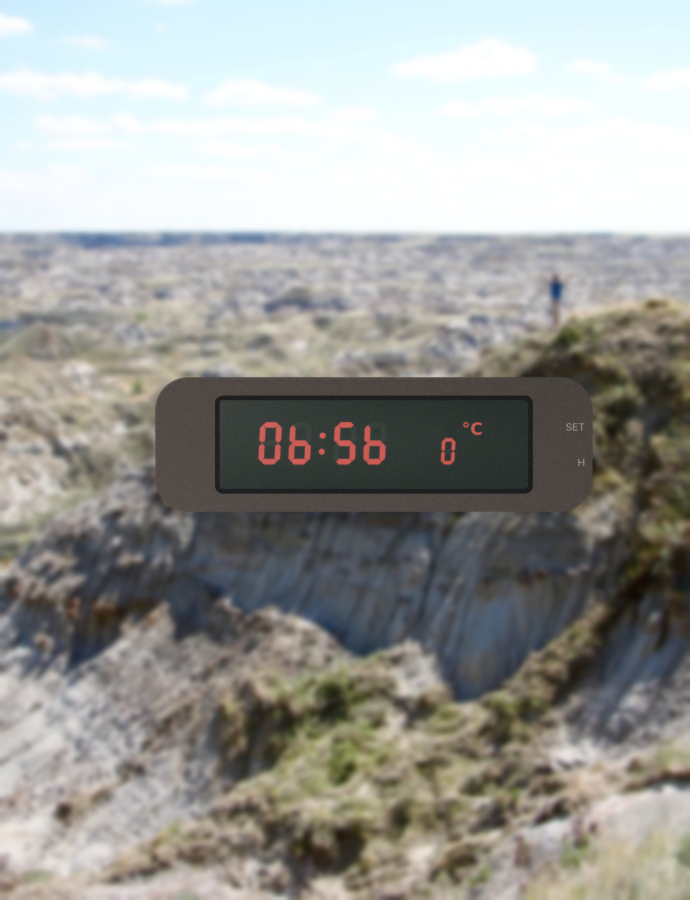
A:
h=6 m=56
